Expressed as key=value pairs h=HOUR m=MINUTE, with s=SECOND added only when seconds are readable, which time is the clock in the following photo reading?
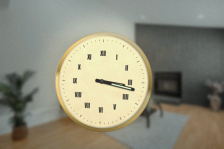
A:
h=3 m=17
